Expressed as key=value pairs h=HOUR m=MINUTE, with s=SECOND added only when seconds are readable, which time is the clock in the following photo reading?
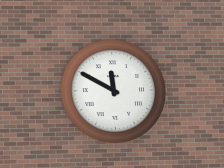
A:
h=11 m=50
